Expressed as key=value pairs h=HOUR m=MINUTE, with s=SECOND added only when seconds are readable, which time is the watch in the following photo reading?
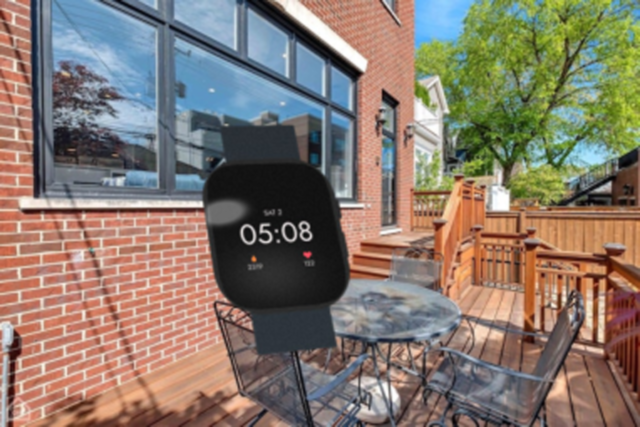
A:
h=5 m=8
